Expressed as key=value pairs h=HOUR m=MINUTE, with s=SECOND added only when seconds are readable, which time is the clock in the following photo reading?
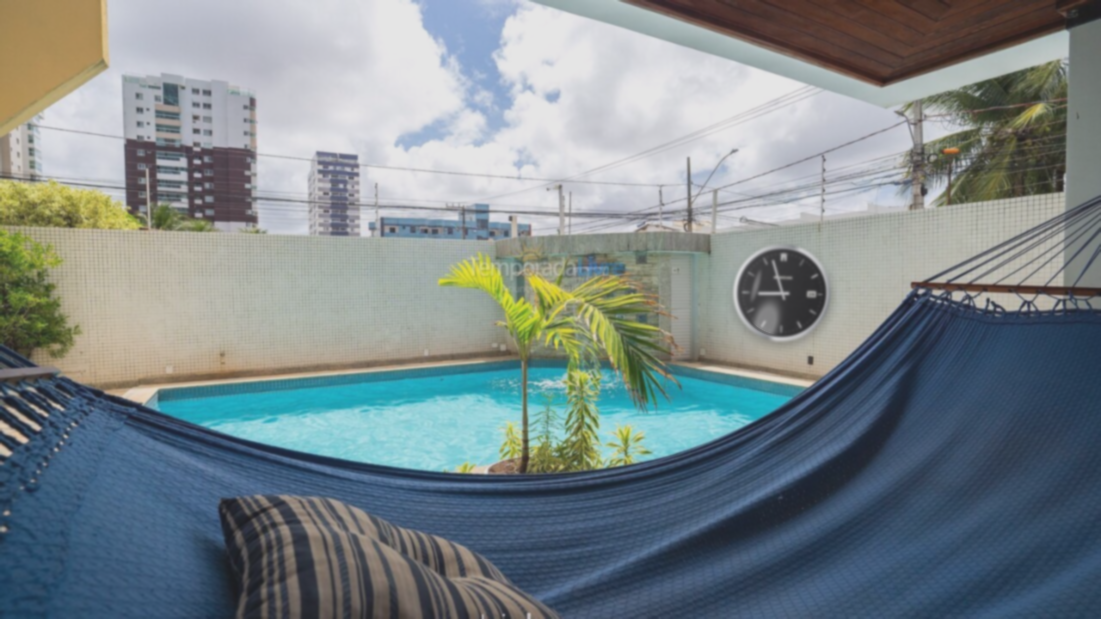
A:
h=8 m=57
